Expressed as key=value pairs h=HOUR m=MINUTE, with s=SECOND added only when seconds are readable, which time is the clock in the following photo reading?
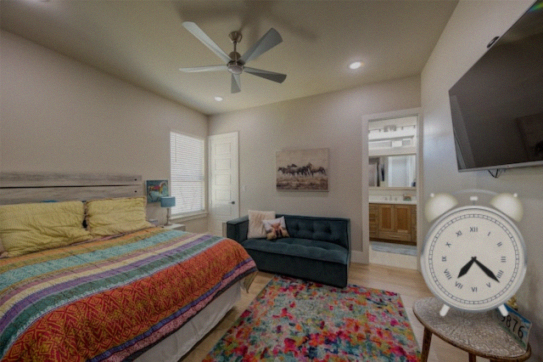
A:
h=7 m=22
